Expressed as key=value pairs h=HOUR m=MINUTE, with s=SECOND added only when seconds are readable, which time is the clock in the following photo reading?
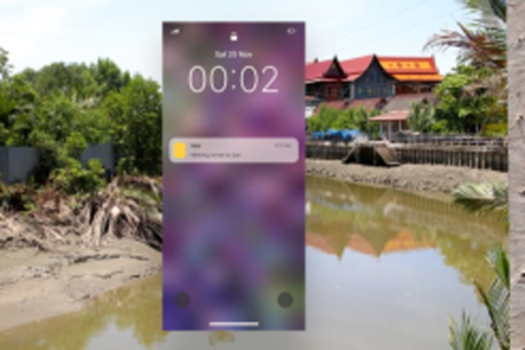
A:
h=0 m=2
